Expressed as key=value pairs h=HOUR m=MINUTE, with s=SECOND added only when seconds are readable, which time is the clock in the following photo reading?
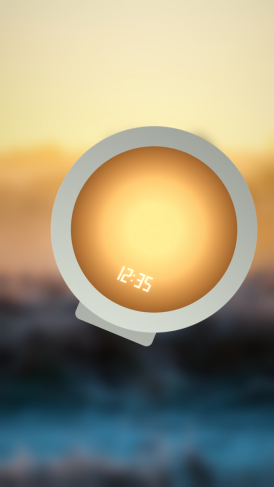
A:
h=12 m=35
